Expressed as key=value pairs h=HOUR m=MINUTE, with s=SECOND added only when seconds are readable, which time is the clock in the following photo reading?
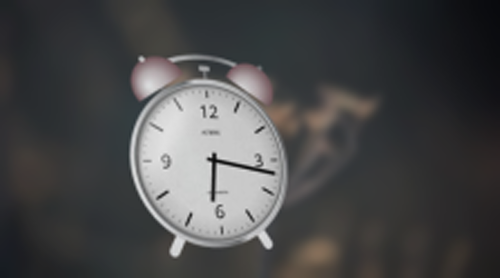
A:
h=6 m=17
